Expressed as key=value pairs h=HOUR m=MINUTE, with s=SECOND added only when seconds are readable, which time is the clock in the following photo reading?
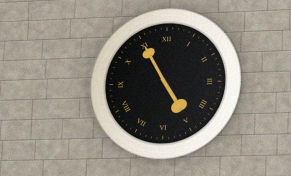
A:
h=4 m=55
